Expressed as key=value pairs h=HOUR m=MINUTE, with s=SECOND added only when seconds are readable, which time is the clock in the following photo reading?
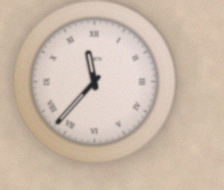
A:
h=11 m=37
